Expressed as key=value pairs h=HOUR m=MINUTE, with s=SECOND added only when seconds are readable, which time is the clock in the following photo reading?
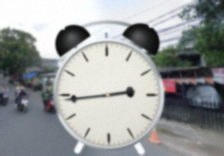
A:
h=2 m=44
